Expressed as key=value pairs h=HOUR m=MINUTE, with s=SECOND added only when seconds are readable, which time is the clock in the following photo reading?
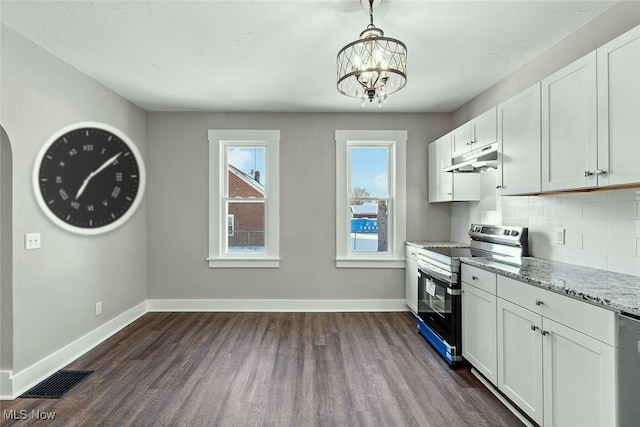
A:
h=7 m=9
